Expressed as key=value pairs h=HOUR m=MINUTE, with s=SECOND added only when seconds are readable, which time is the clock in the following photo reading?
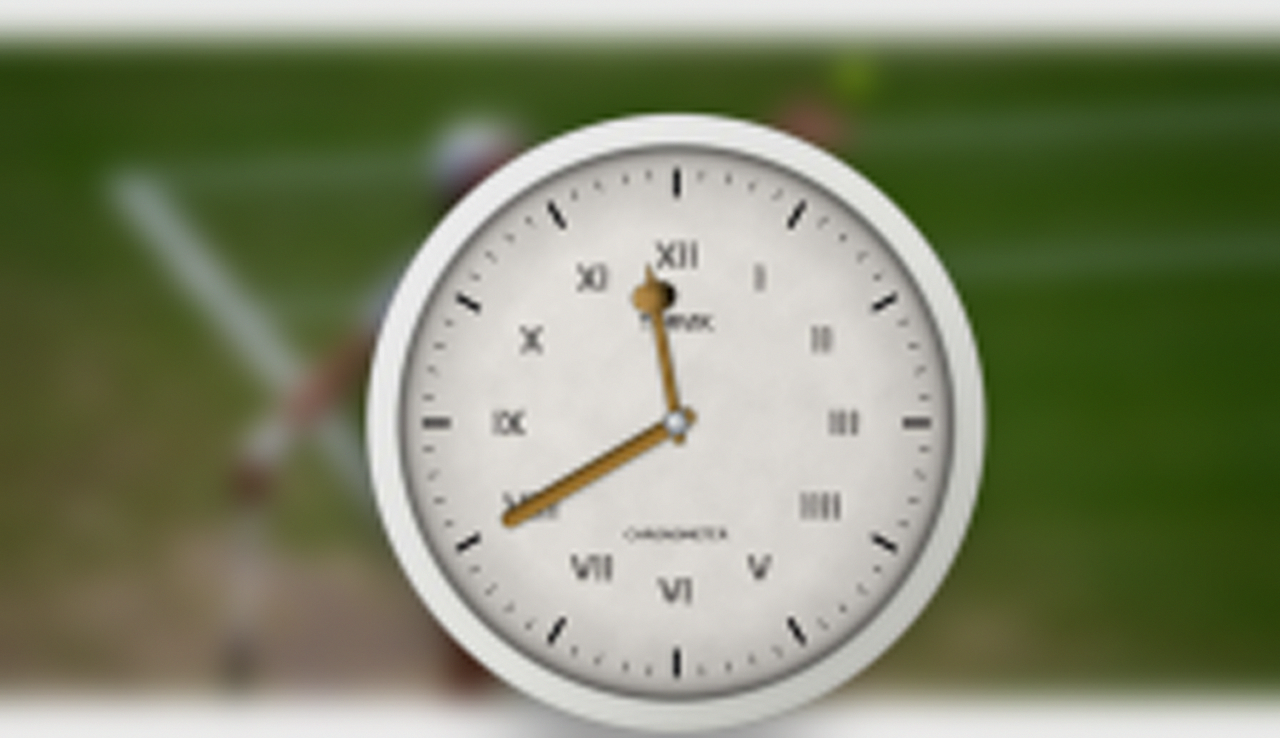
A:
h=11 m=40
